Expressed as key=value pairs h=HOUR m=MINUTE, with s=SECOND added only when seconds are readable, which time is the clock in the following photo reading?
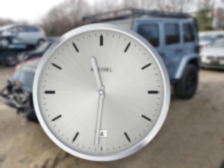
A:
h=11 m=31
